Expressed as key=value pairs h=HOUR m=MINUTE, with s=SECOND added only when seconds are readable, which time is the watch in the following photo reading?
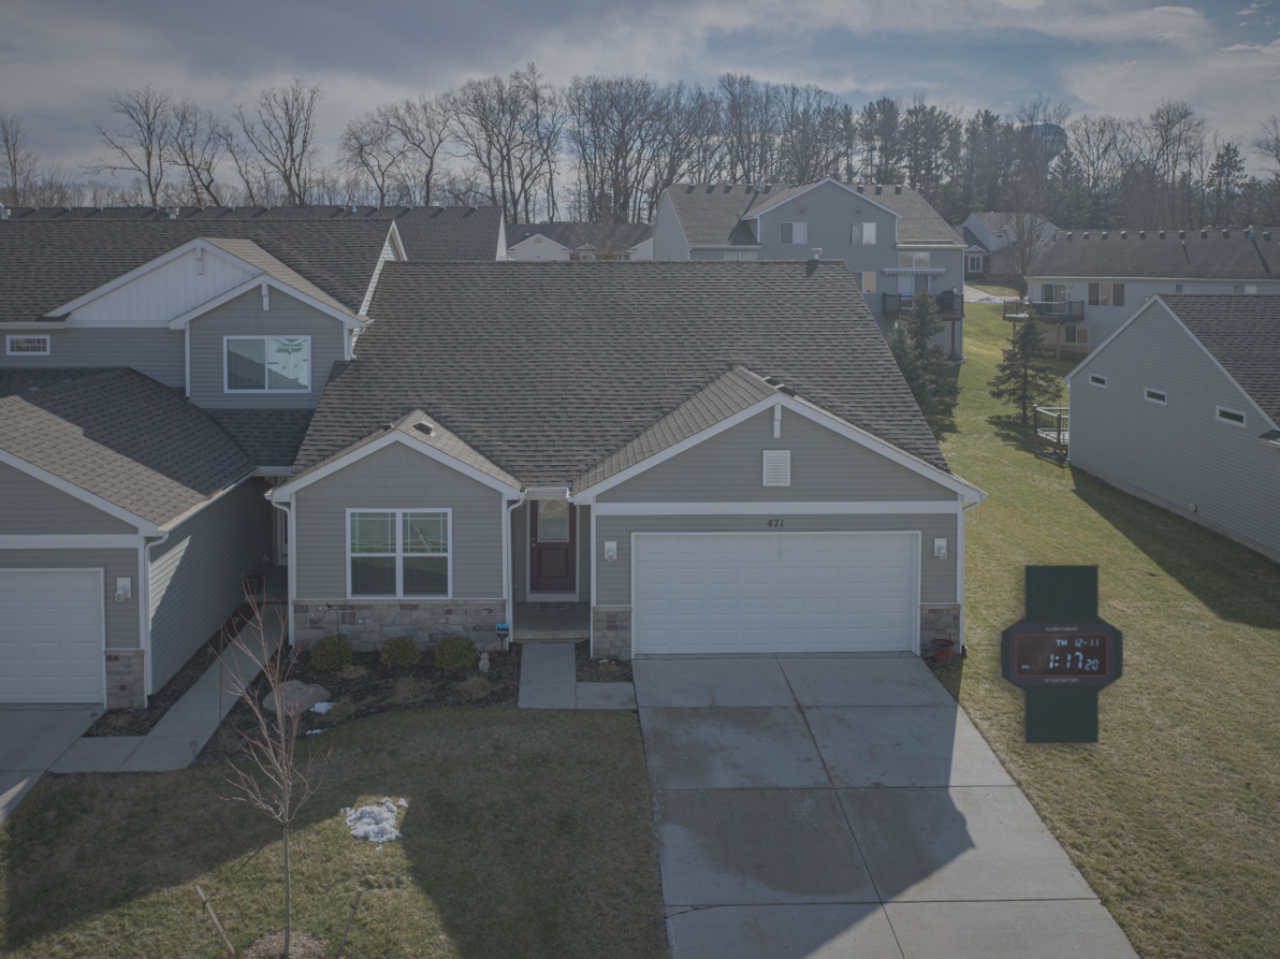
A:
h=1 m=17 s=20
